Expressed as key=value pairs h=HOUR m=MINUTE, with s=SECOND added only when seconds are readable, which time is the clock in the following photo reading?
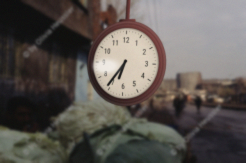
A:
h=6 m=36
